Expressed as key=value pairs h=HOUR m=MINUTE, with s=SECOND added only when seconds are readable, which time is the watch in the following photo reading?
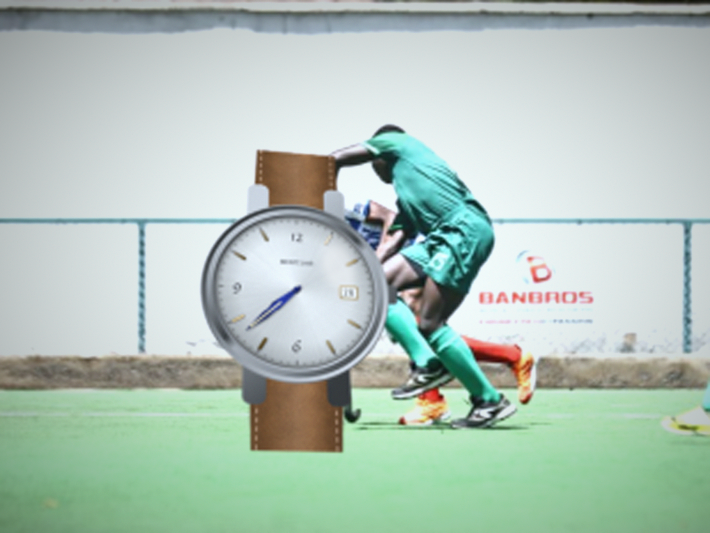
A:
h=7 m=38
